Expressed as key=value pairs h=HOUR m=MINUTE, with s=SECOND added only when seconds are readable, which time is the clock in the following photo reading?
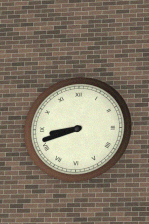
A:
h=8 m=42
